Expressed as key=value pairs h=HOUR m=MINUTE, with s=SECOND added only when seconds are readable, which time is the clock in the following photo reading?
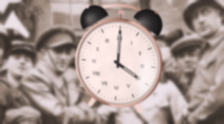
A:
h=4 m=0
